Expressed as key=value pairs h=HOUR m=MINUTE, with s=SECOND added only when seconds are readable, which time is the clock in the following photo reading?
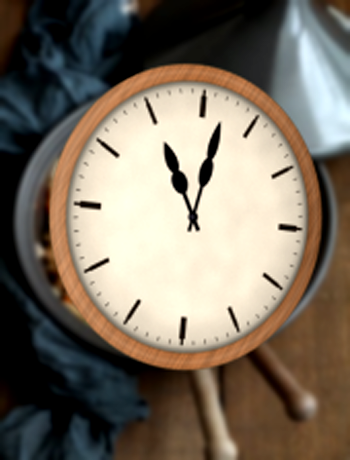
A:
h=11 m=2
